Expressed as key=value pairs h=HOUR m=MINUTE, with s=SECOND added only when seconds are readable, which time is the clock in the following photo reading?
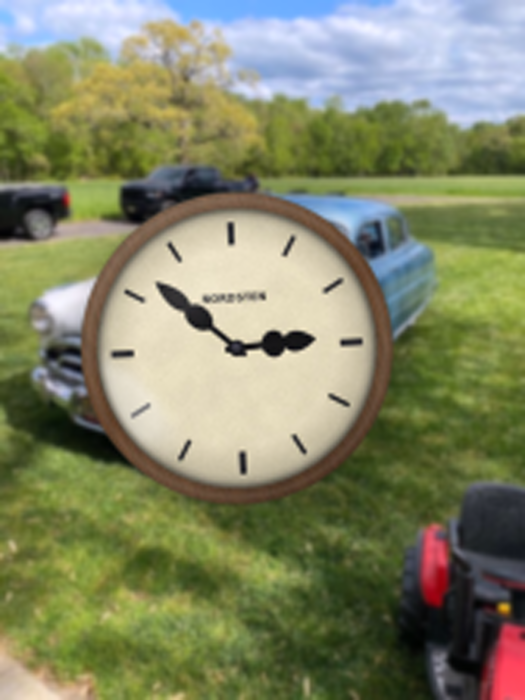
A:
h=2 m=52
